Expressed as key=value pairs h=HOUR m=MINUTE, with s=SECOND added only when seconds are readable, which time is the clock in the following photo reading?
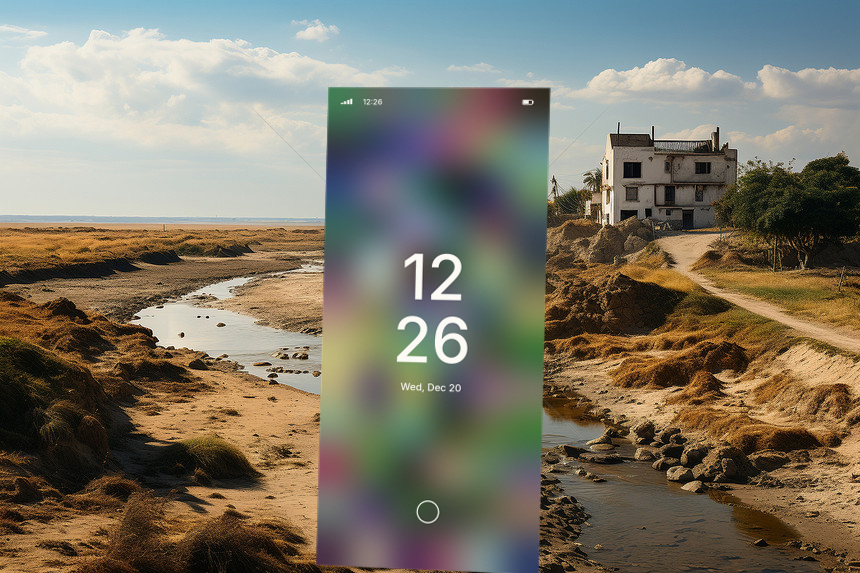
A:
h=12 m=26
